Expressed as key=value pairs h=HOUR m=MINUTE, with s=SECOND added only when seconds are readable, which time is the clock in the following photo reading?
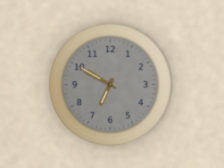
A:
h=6 m=50
